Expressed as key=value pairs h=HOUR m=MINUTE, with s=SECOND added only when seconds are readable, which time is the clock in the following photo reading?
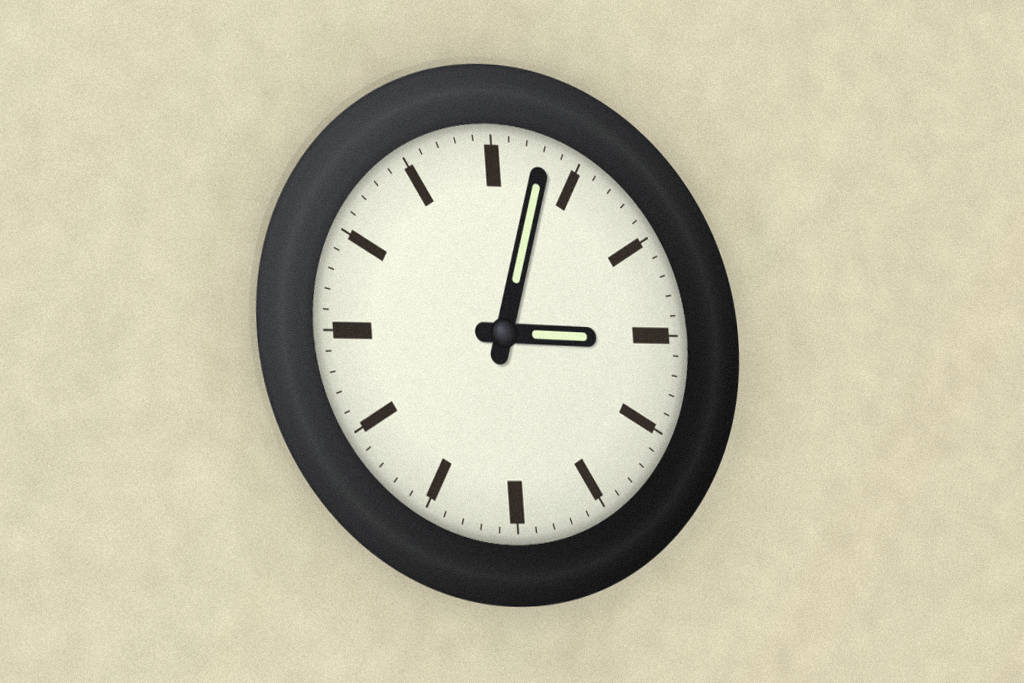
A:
h=3 m=3
